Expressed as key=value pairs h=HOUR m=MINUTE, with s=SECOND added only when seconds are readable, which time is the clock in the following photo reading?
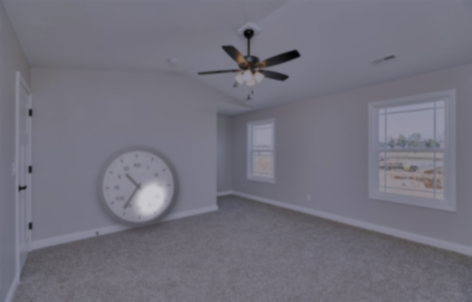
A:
h=10 m=36
